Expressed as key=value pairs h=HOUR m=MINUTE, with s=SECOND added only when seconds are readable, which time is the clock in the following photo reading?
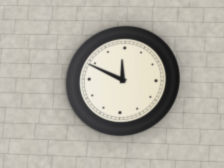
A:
h=11 m=49
